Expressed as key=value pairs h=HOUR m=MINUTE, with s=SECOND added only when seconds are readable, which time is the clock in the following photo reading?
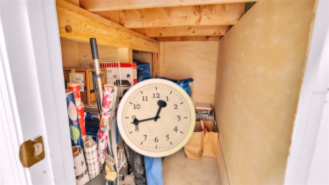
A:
h=12 m=43
